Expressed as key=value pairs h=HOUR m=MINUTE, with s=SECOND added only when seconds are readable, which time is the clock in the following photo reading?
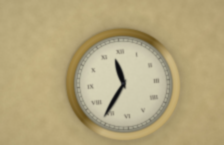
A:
h=11 m=36
